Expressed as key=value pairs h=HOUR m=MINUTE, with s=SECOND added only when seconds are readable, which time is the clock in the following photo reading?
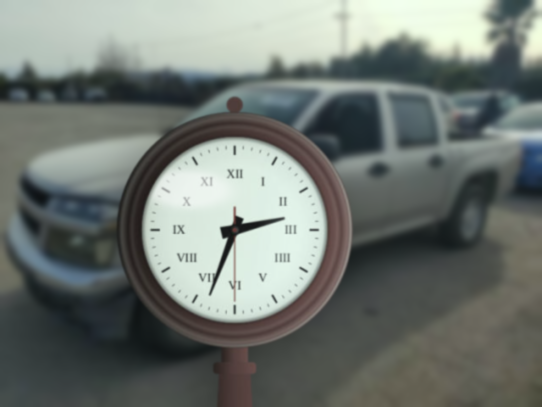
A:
h=2 m=33 s=30
